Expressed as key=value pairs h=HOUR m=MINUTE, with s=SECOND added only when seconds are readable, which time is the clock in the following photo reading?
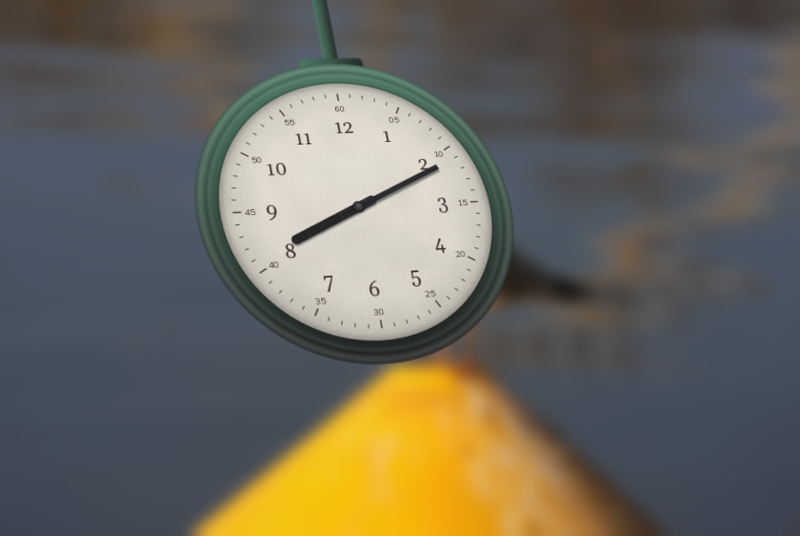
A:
h=8 m=11
